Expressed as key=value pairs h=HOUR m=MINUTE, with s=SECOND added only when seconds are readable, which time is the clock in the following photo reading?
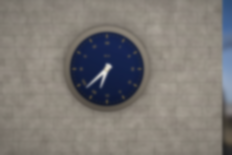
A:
h=6 m=38
